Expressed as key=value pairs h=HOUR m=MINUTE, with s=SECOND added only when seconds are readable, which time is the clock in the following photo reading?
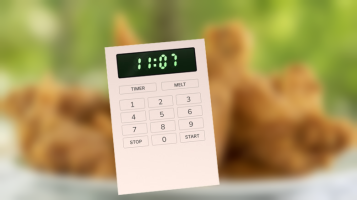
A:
h=11 m=7
